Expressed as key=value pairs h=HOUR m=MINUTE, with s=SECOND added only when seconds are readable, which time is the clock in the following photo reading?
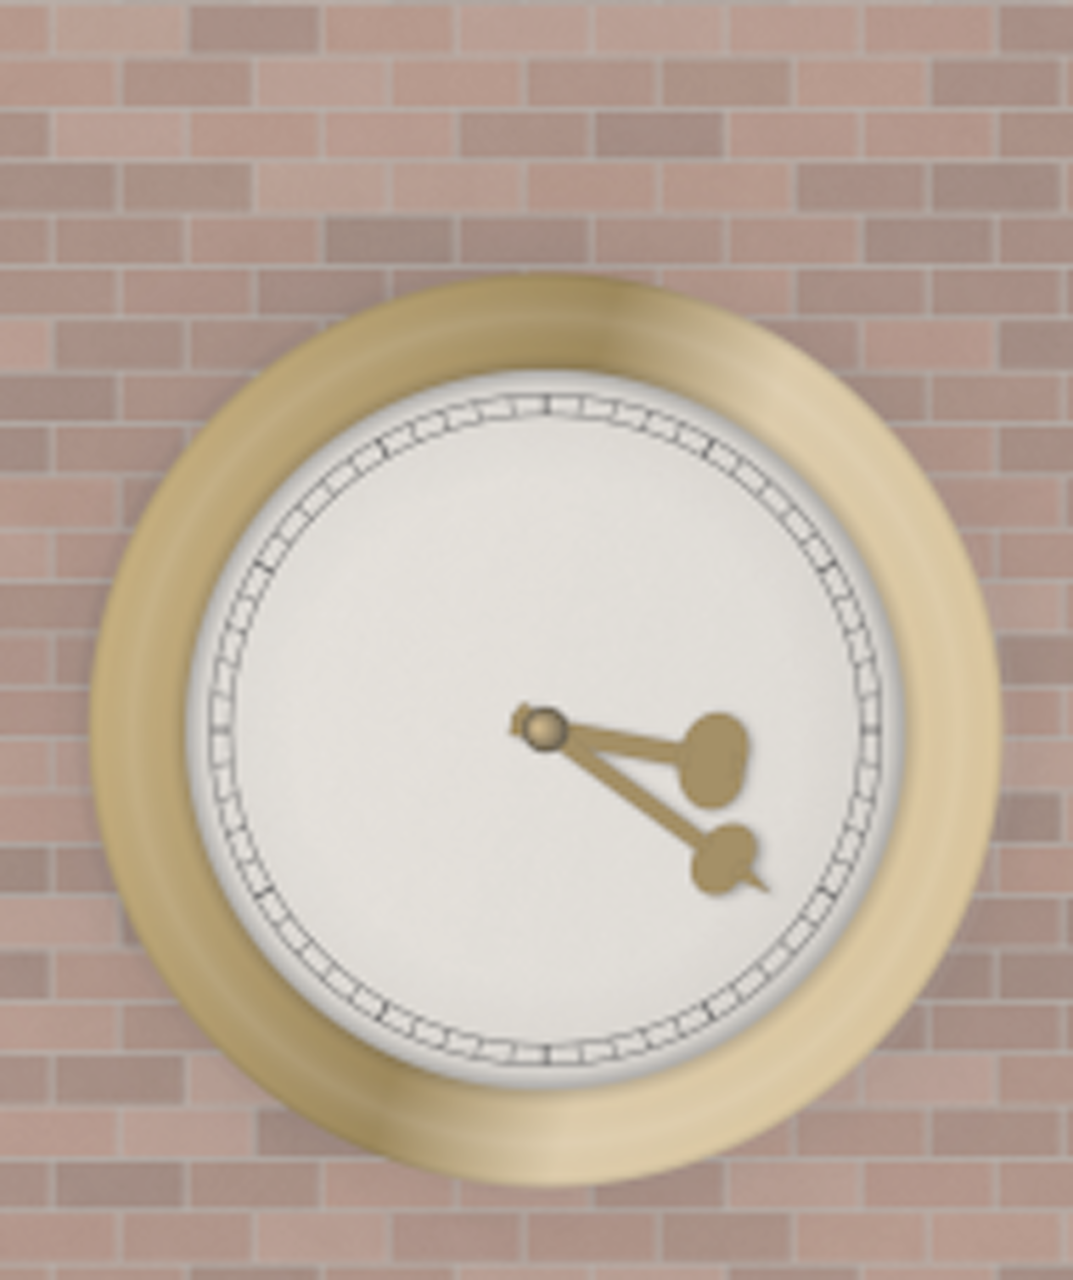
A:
h=3 m=21
